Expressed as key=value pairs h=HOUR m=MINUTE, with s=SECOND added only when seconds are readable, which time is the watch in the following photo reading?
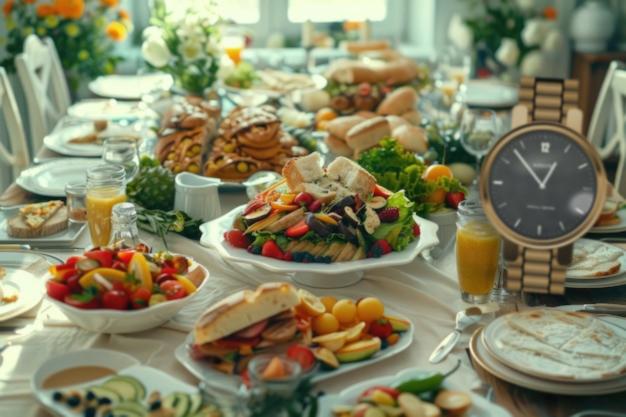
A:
h=12 m=53
